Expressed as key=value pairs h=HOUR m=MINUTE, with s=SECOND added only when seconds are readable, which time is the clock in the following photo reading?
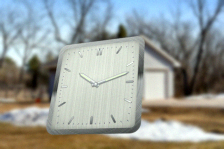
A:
h=10 m=12
